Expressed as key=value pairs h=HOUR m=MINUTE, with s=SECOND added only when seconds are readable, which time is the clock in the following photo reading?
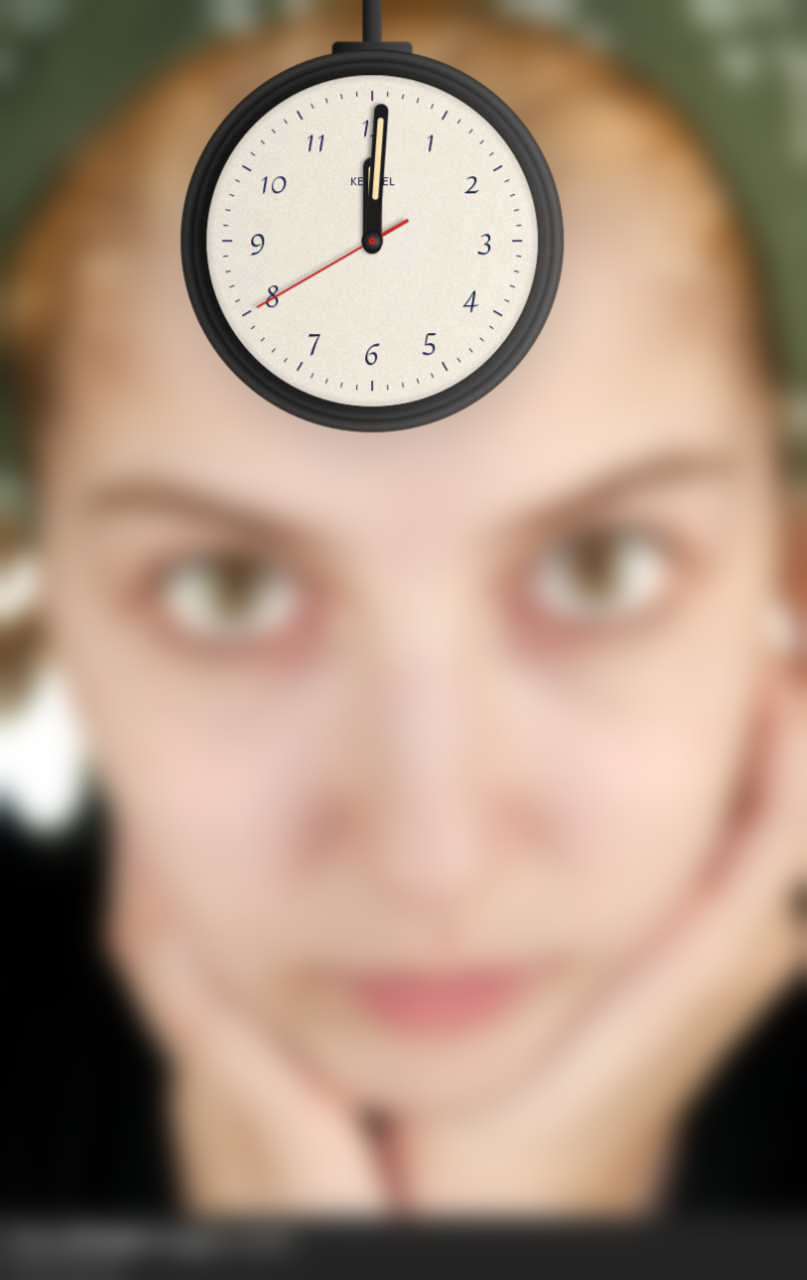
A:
h=12 m=0 s=40
